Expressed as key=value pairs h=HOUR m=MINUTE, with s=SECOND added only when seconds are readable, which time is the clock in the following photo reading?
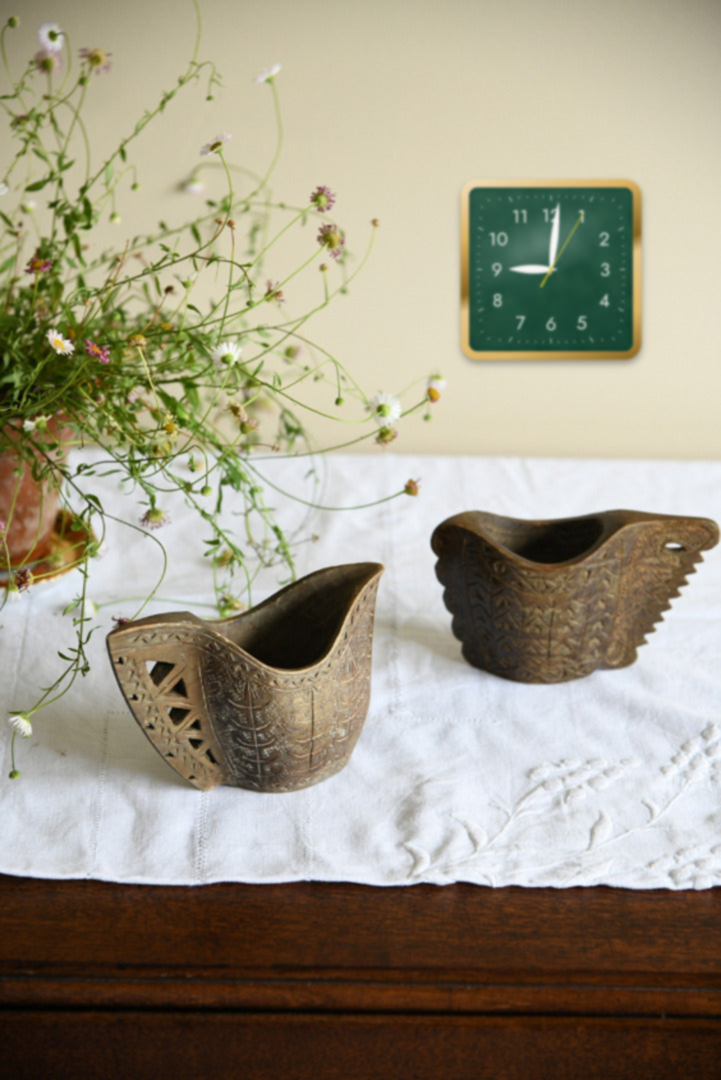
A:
h=9 m=1 s=5
